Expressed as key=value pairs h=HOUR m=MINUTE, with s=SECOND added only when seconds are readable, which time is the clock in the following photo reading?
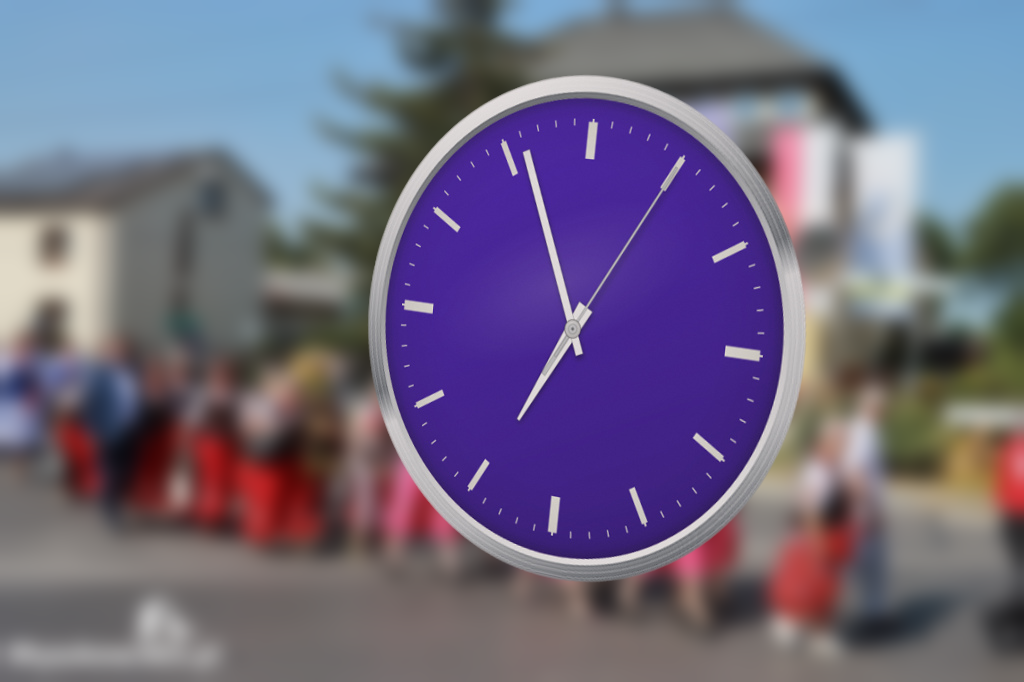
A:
h=6 m=56 s=5
